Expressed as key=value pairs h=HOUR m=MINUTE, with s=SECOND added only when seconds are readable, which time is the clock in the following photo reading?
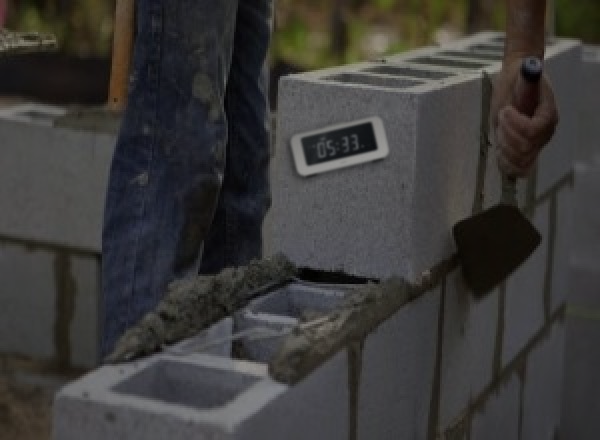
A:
h=5 m=33
